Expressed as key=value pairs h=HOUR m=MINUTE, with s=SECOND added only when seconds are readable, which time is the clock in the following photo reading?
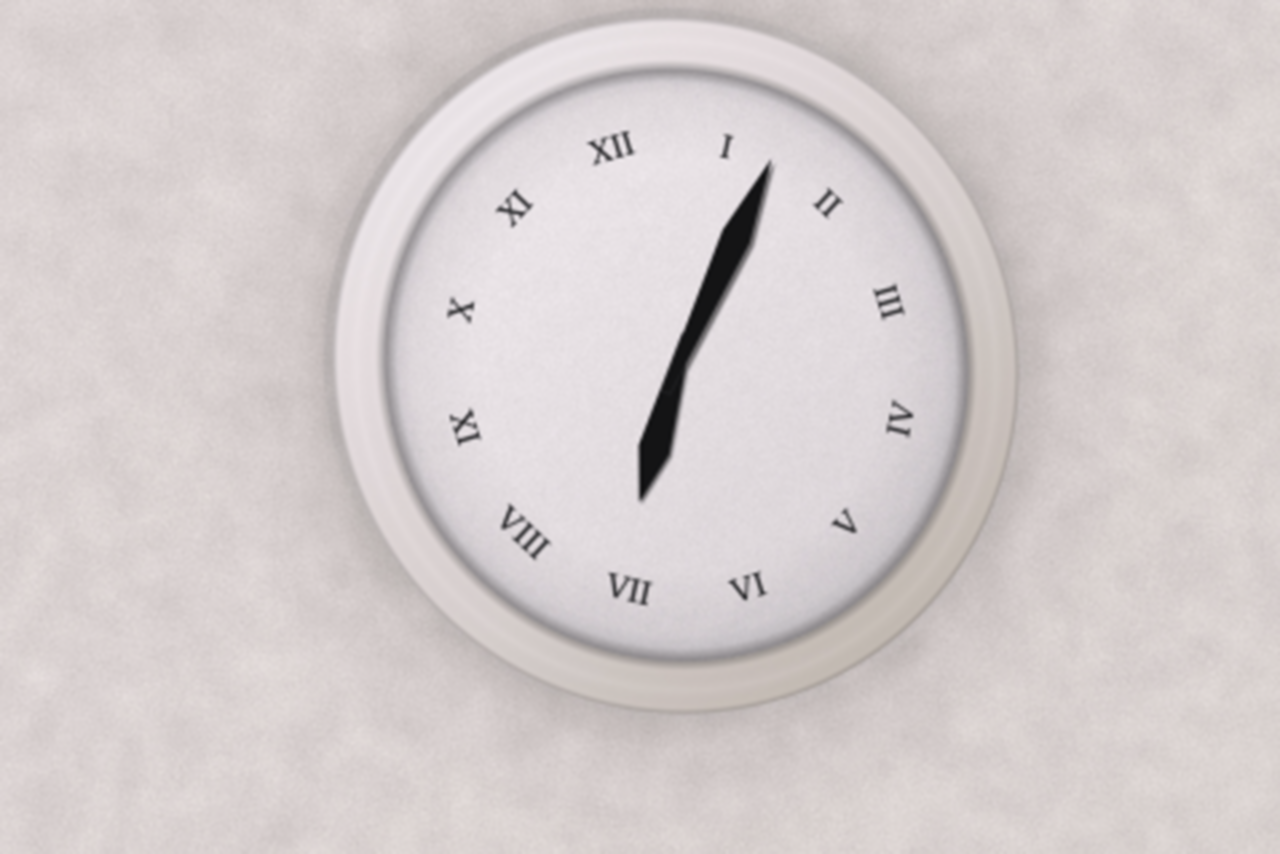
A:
h=7 m=7
